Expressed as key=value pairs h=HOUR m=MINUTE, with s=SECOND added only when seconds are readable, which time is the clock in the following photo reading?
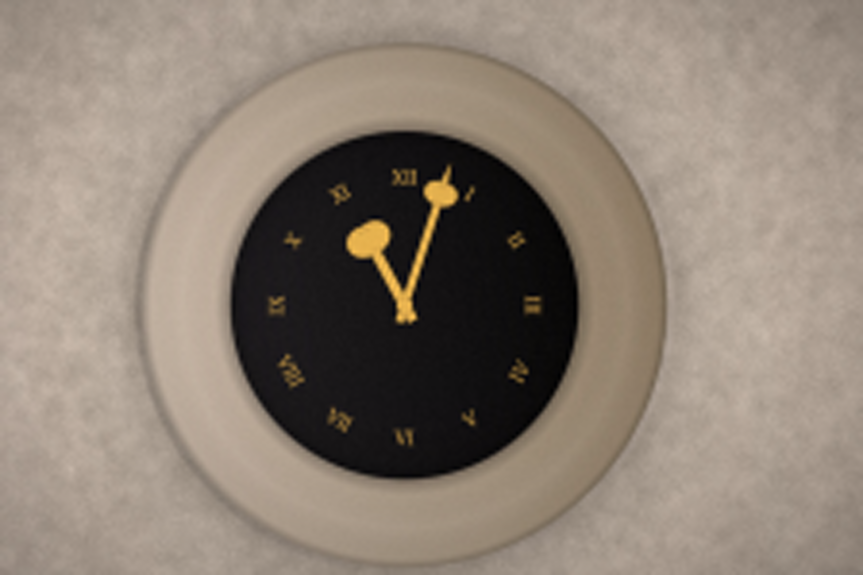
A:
h=11 m=3
